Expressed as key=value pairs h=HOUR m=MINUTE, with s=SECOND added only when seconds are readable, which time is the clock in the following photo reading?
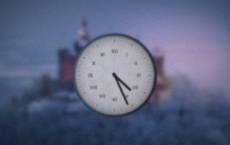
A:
h=4 m=26
